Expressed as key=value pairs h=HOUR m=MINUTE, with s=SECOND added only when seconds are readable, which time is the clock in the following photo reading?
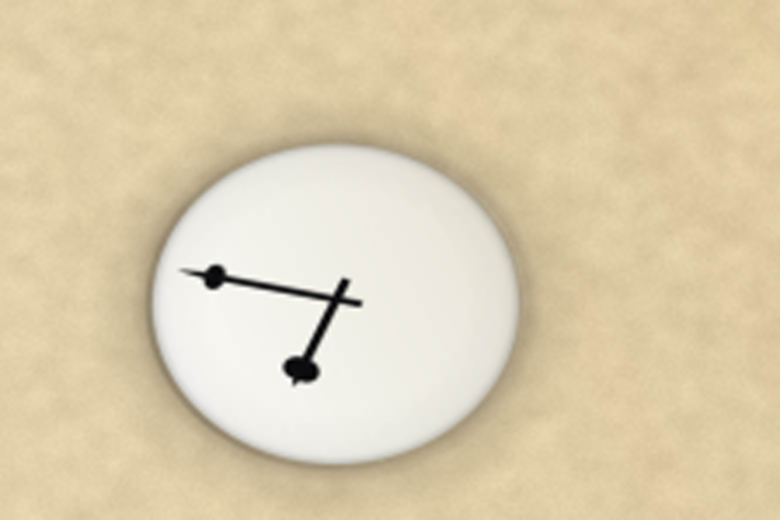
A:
h=6 m=47
